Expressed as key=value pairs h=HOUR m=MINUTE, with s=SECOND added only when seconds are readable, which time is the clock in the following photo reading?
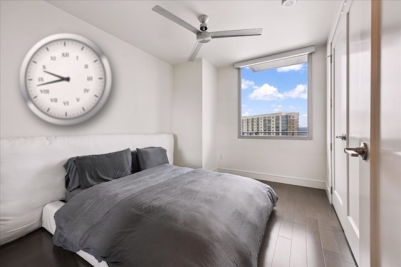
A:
h=9 m=43
